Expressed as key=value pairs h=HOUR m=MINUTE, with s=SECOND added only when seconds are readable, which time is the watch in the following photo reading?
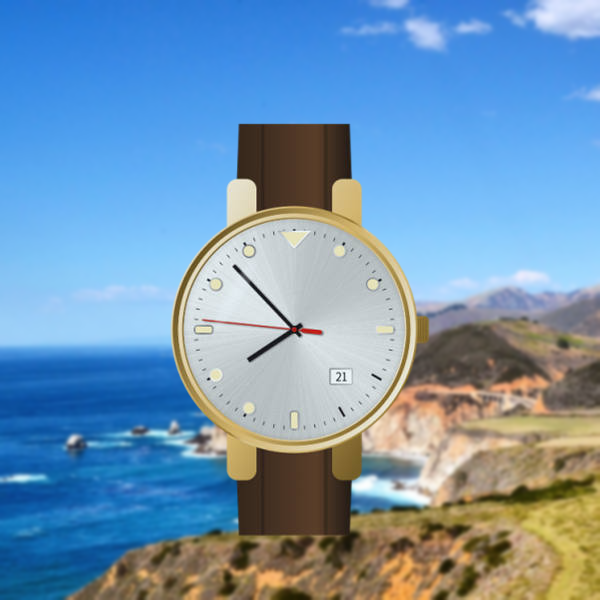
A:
h=7 m=52 s=46
